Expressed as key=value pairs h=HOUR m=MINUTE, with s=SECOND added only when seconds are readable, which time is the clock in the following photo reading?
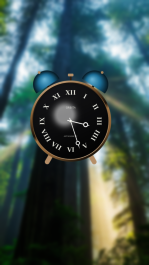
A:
h=3 m=27
